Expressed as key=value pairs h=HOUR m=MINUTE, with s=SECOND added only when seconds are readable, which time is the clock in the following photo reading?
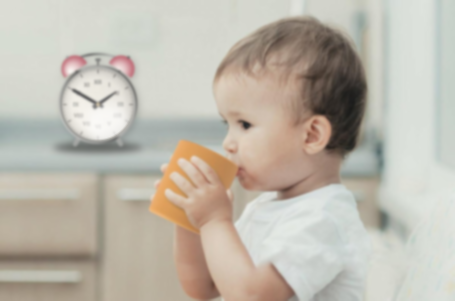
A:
h=1 m=50
